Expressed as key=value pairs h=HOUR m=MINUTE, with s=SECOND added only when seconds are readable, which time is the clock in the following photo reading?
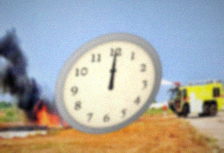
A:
h=12 m=0
